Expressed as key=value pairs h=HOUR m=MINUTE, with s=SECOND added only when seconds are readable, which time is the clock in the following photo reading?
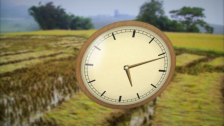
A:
h=5 m=11
